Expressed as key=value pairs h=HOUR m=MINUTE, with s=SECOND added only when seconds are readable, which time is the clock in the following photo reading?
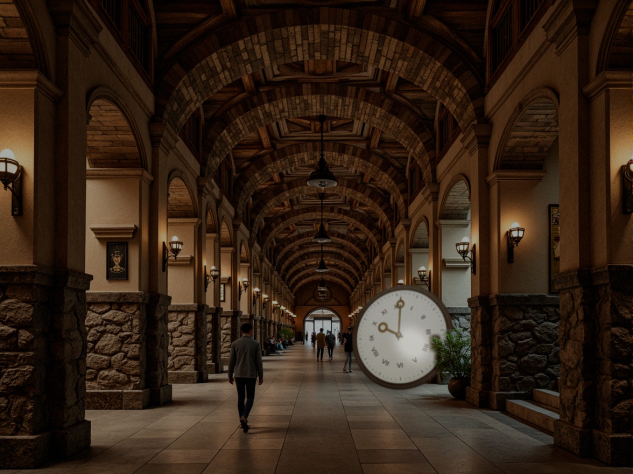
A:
h=10 m=1
